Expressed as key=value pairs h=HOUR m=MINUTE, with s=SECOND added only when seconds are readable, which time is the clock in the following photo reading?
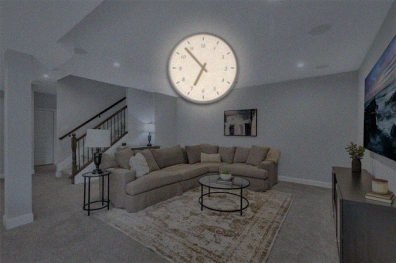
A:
h=6 m=53
